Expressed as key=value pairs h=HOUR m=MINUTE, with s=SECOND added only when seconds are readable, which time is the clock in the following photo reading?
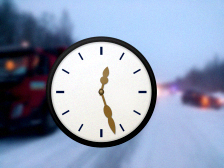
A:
h=12 m=27
